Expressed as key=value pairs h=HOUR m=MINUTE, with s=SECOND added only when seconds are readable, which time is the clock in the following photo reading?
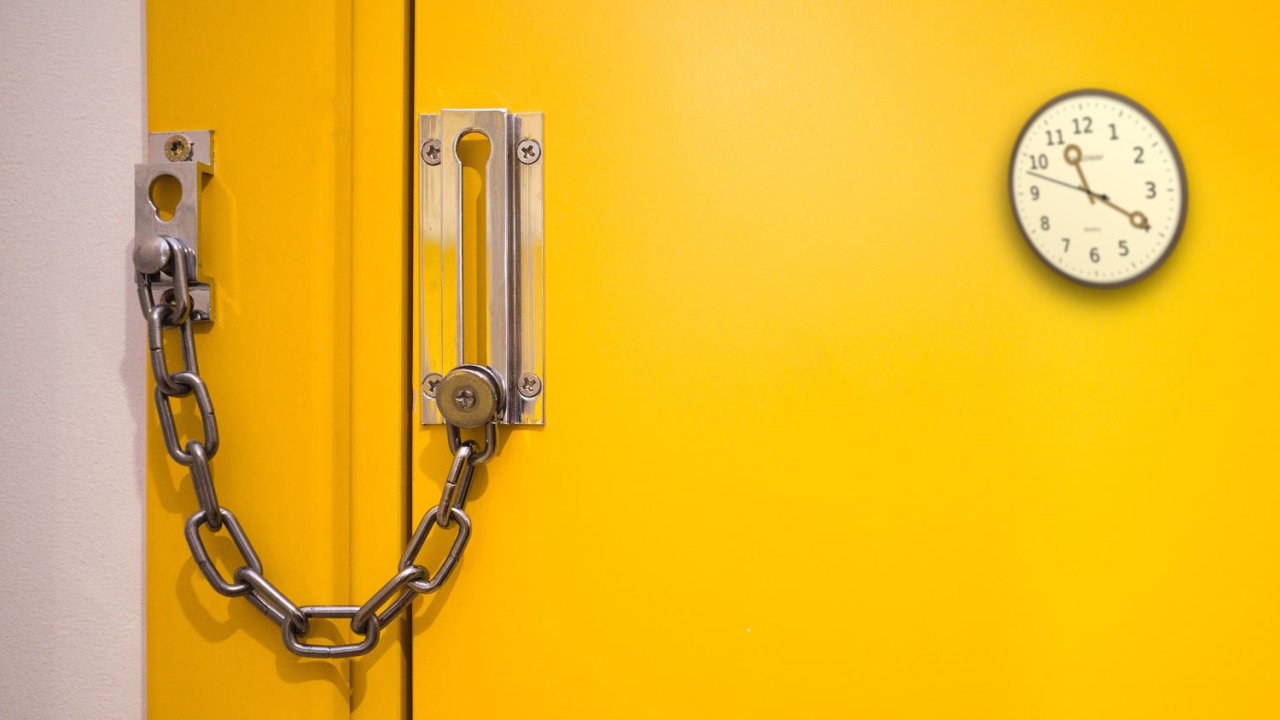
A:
h=11 m=19 s=48
